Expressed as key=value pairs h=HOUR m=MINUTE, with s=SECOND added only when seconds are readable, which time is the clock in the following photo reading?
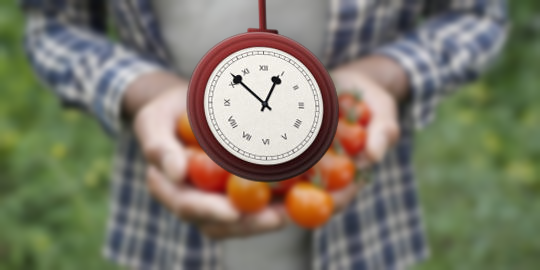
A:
h=12 m=52
